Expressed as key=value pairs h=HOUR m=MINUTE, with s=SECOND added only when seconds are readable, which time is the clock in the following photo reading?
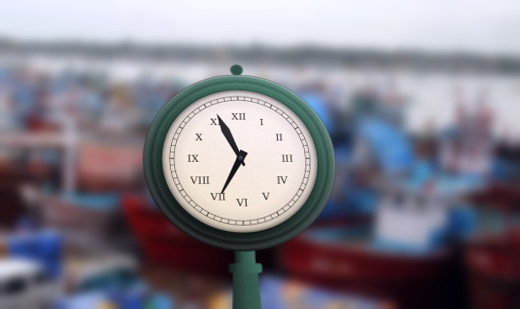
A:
h=6 m=56
